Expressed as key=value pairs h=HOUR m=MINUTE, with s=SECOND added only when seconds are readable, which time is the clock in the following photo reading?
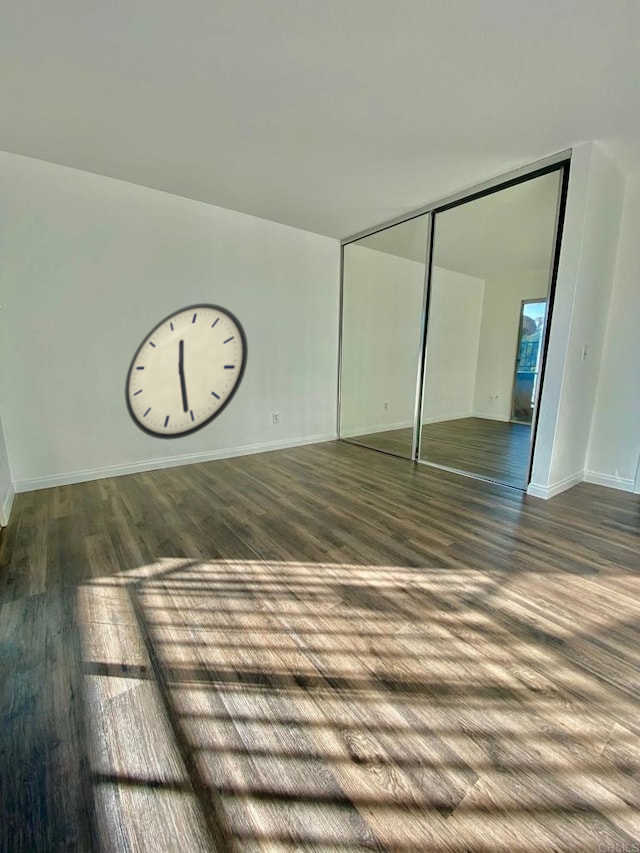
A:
h=11 m=26
